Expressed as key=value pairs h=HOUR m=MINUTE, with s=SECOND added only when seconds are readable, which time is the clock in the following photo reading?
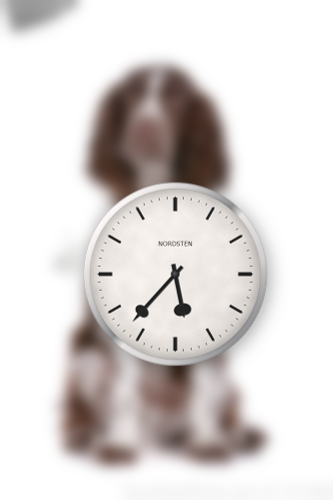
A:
h=5 m=37
